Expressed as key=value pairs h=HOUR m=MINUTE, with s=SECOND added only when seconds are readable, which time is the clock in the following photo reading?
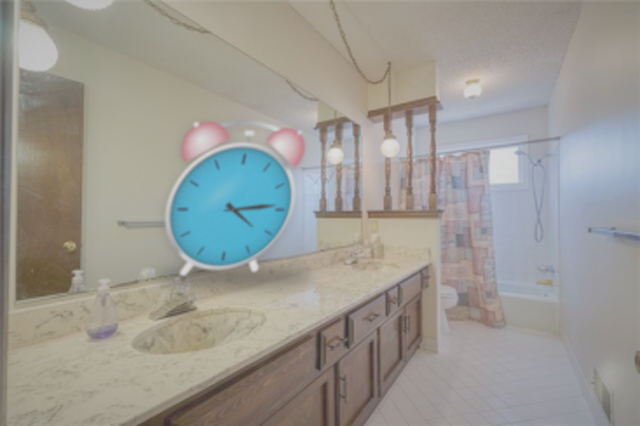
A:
h=4 m=14
